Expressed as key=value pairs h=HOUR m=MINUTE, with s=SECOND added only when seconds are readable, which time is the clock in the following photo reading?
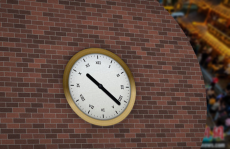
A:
h=10 m=22
